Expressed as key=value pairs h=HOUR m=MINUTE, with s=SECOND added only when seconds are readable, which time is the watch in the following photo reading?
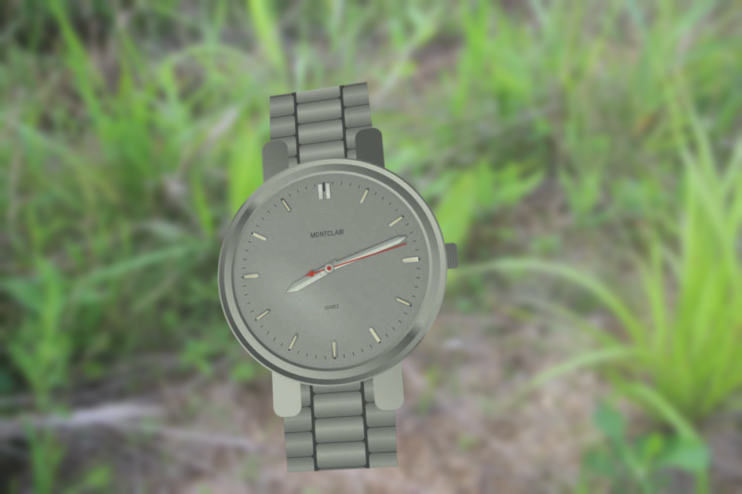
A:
h=8 m=12 s=13
